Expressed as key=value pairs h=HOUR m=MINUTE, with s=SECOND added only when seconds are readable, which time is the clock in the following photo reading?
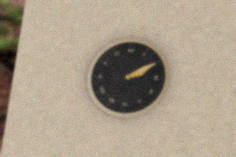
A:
h=2 m=10
